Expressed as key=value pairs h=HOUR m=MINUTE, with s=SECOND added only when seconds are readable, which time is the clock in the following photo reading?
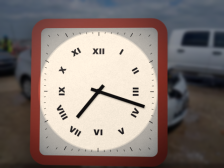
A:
h=7 m=18
